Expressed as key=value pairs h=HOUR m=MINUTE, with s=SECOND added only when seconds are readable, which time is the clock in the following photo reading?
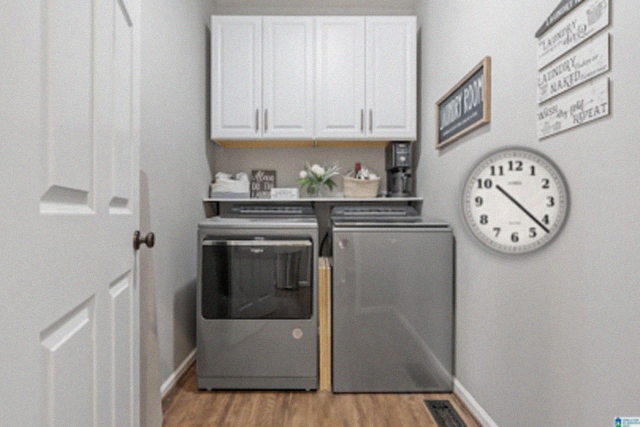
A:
h=10 m=22
